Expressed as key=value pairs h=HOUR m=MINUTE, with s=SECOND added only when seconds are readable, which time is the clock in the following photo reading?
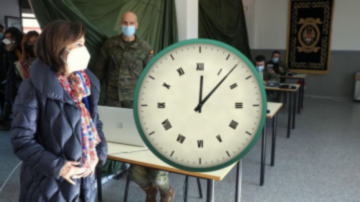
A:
h=12 m=7
